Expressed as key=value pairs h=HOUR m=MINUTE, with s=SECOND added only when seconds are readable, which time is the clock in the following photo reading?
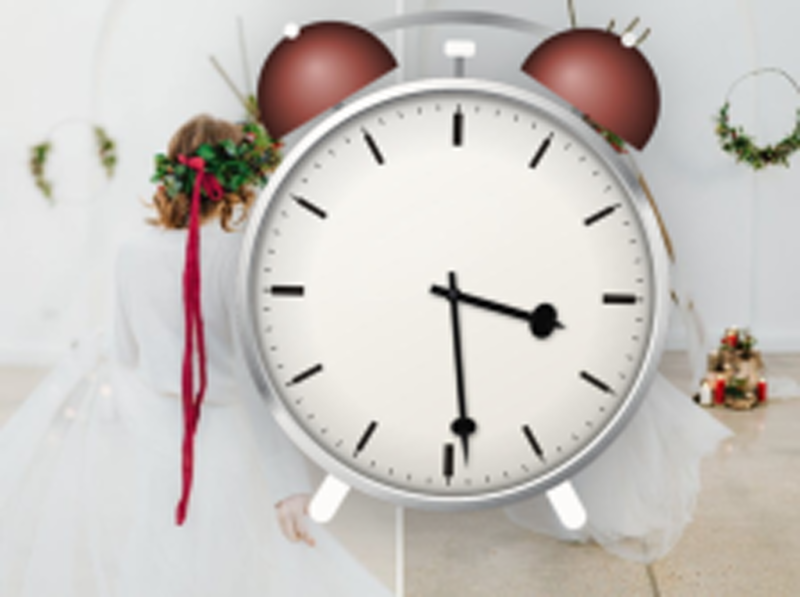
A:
h=3 m=29
